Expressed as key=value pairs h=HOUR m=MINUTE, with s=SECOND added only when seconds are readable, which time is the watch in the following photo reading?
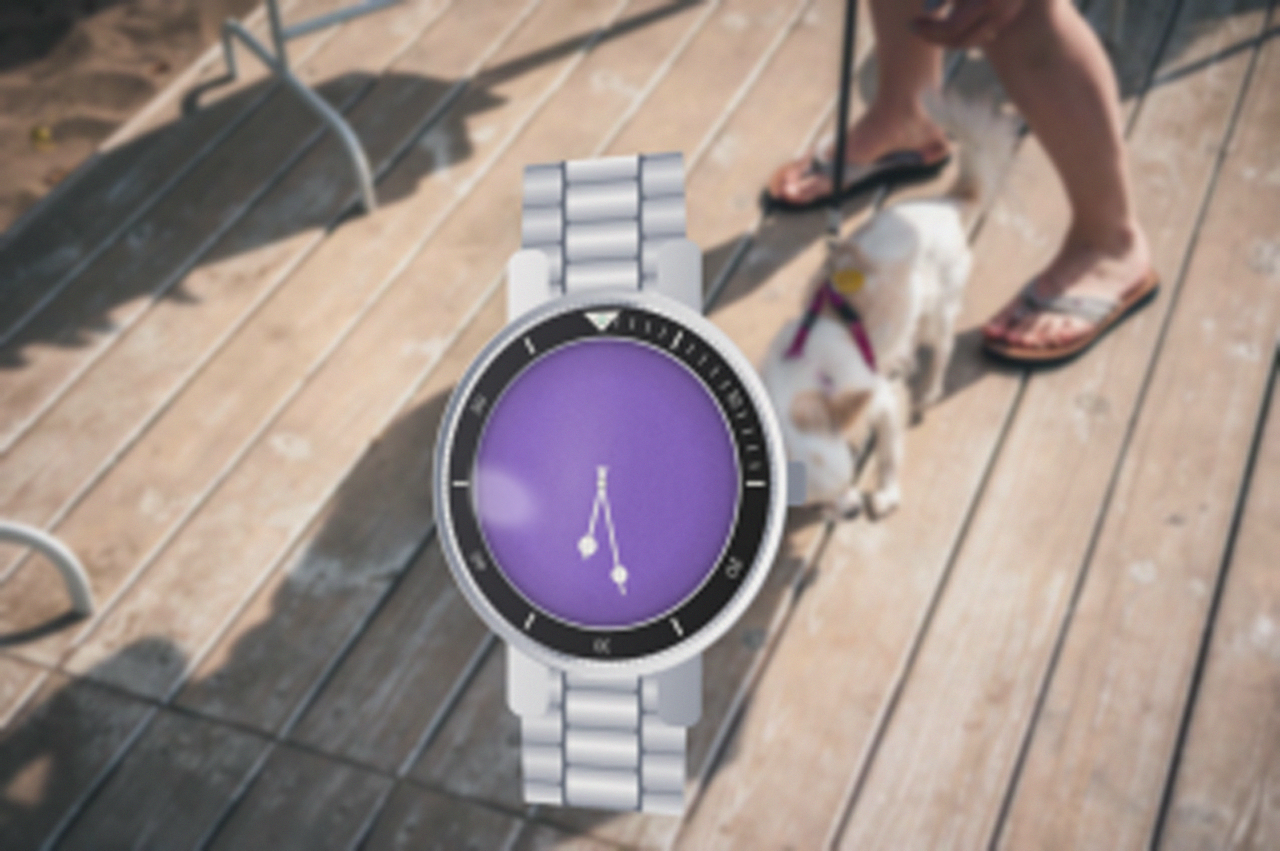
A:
h=6 m=28
